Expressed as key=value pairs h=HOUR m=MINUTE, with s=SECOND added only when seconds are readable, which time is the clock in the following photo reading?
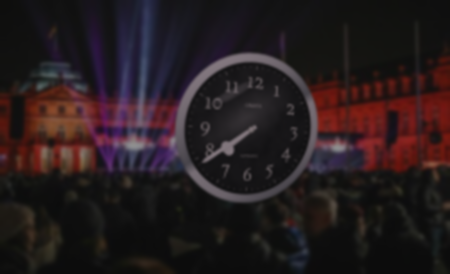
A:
h=7 m=39
